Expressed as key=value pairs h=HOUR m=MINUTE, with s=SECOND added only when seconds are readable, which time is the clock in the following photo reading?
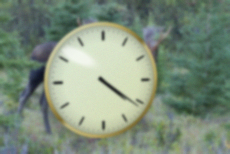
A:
h=4 m=21
